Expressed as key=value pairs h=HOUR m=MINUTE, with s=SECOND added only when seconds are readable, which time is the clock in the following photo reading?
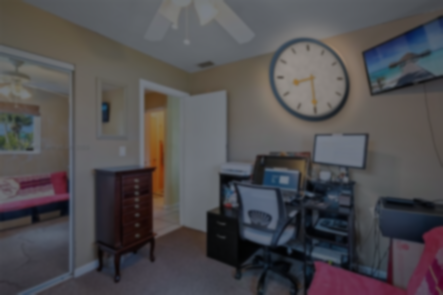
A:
h=8 m=30
